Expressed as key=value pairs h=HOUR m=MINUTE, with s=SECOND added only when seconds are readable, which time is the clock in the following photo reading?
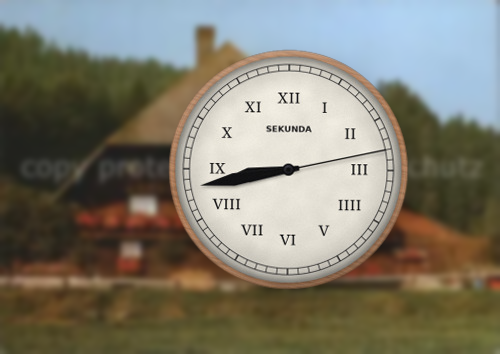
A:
h=8 m=43 s=13
